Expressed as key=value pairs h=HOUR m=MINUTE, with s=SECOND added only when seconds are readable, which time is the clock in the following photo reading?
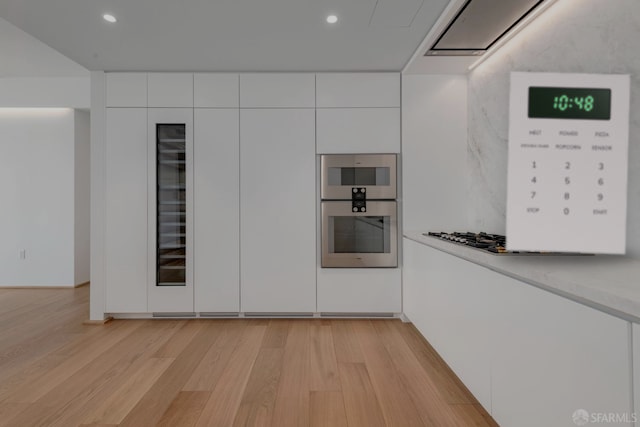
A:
h=10 m=48
